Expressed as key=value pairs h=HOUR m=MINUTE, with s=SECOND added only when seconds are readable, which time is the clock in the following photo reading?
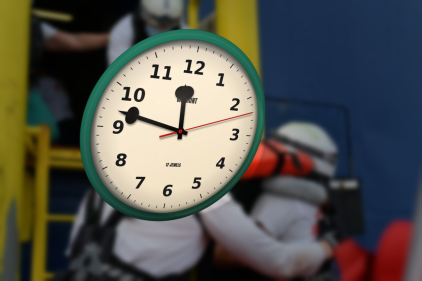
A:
h=11 m=47 s=12
